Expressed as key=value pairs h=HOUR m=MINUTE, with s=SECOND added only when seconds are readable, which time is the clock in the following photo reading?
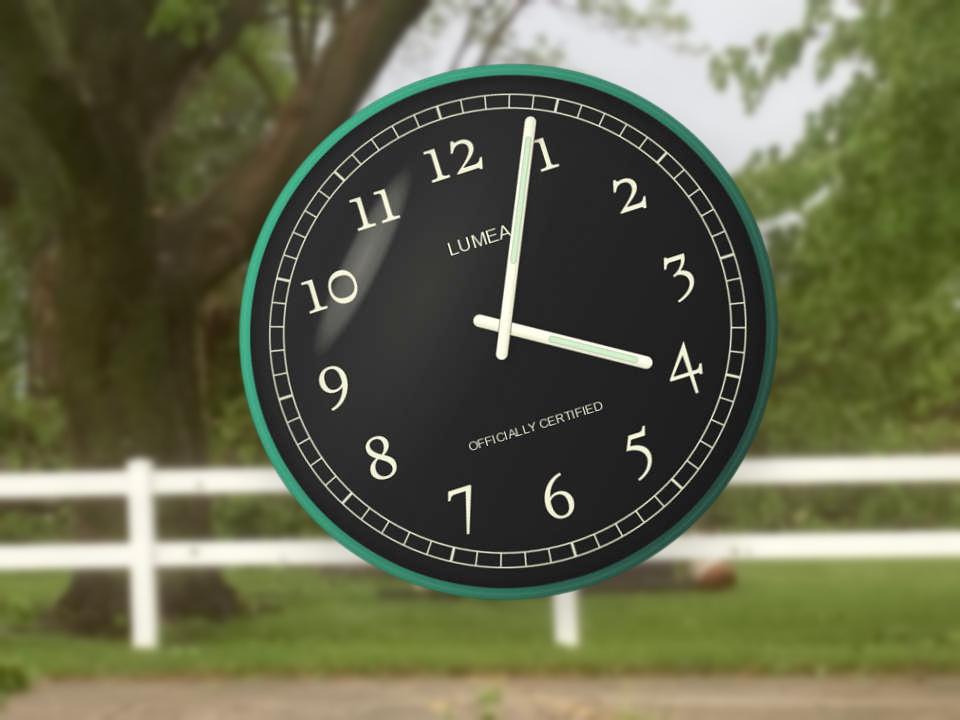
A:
h=4 m=4
